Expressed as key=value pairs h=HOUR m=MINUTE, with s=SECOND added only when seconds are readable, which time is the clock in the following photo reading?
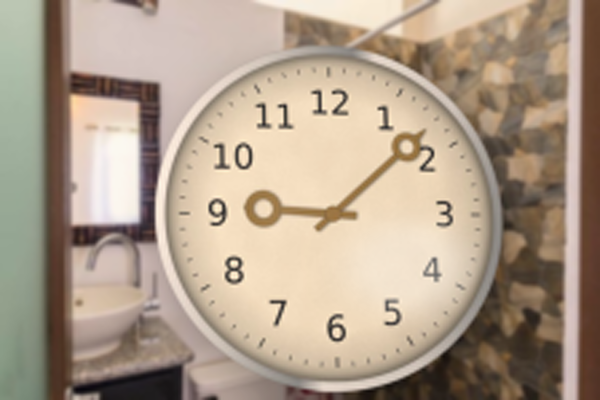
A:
h=9 m=8
